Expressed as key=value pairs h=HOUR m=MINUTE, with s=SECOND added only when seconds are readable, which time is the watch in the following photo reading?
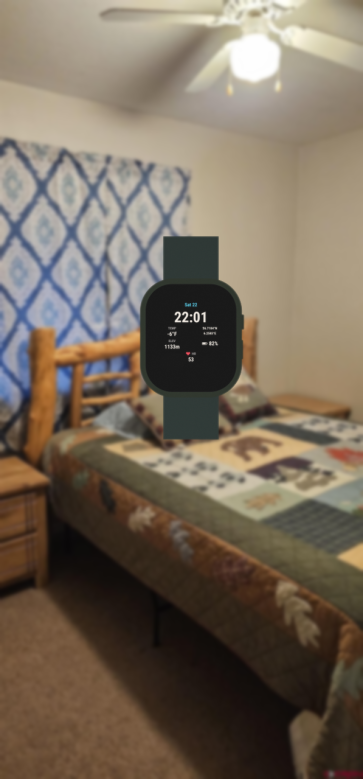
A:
h=22 m=1
